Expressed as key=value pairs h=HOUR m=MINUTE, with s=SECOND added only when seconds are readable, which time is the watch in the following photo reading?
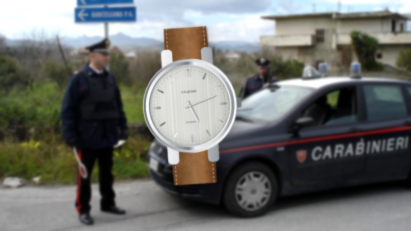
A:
h=5 m=12
